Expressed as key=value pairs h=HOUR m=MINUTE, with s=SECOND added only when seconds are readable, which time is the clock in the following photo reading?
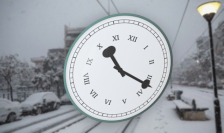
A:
h=10 m=17
